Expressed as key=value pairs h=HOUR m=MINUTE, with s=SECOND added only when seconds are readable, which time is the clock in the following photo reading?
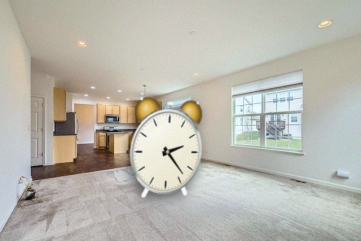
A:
h=2 m=23
